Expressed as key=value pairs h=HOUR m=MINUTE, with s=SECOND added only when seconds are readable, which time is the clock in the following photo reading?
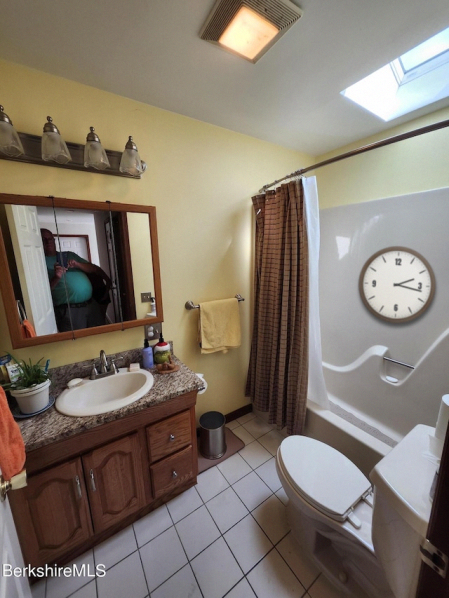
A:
h=2 m=17
